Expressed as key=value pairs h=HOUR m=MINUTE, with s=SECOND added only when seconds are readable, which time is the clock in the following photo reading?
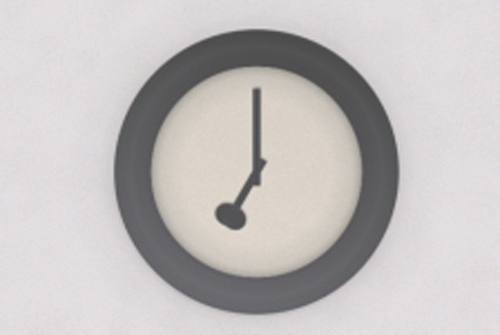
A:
h=7 m=0
